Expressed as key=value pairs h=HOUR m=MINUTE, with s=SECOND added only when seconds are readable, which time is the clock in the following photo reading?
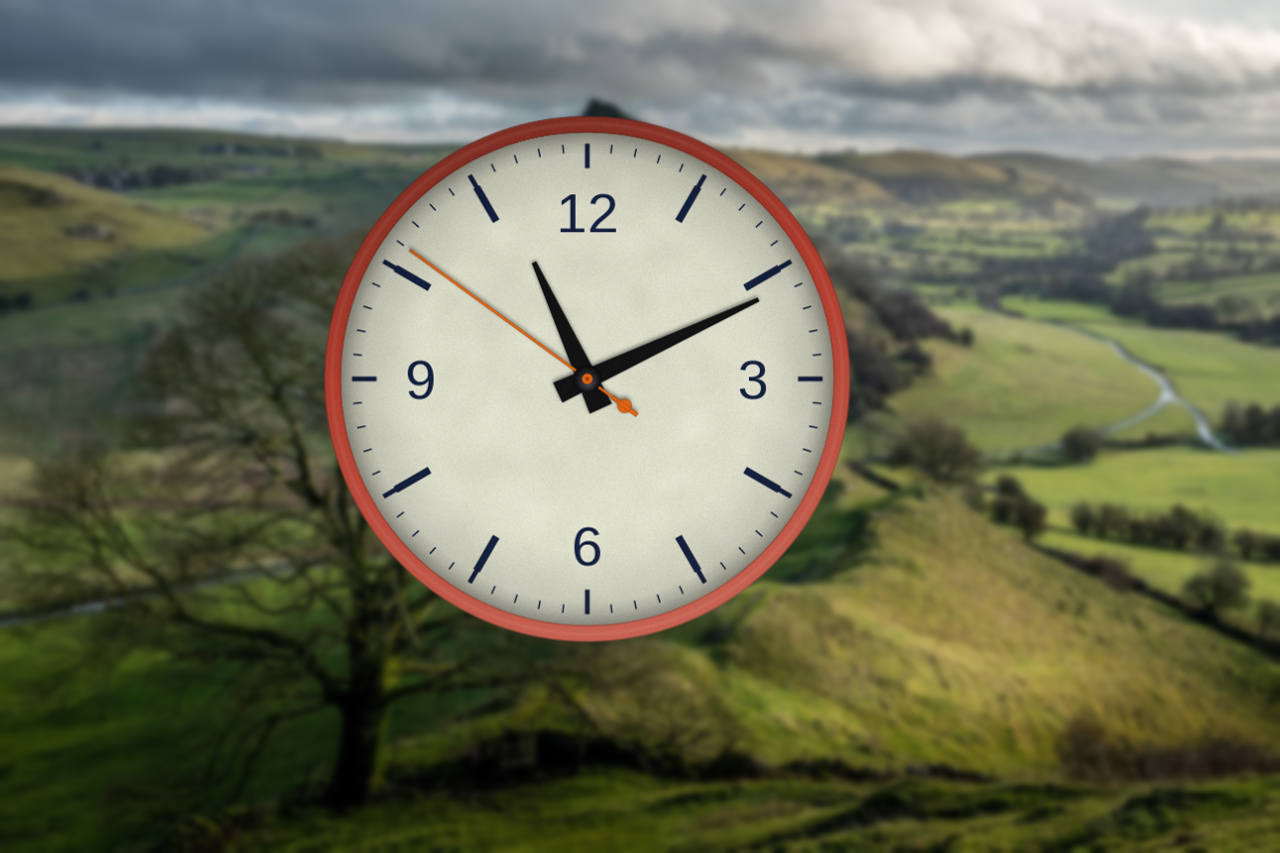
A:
h=11 m=10 s=51
